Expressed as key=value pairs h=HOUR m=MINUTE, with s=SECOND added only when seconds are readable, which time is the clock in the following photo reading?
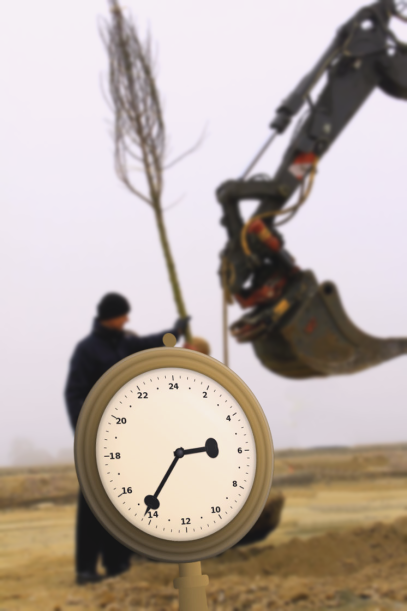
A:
h=5 m=36
